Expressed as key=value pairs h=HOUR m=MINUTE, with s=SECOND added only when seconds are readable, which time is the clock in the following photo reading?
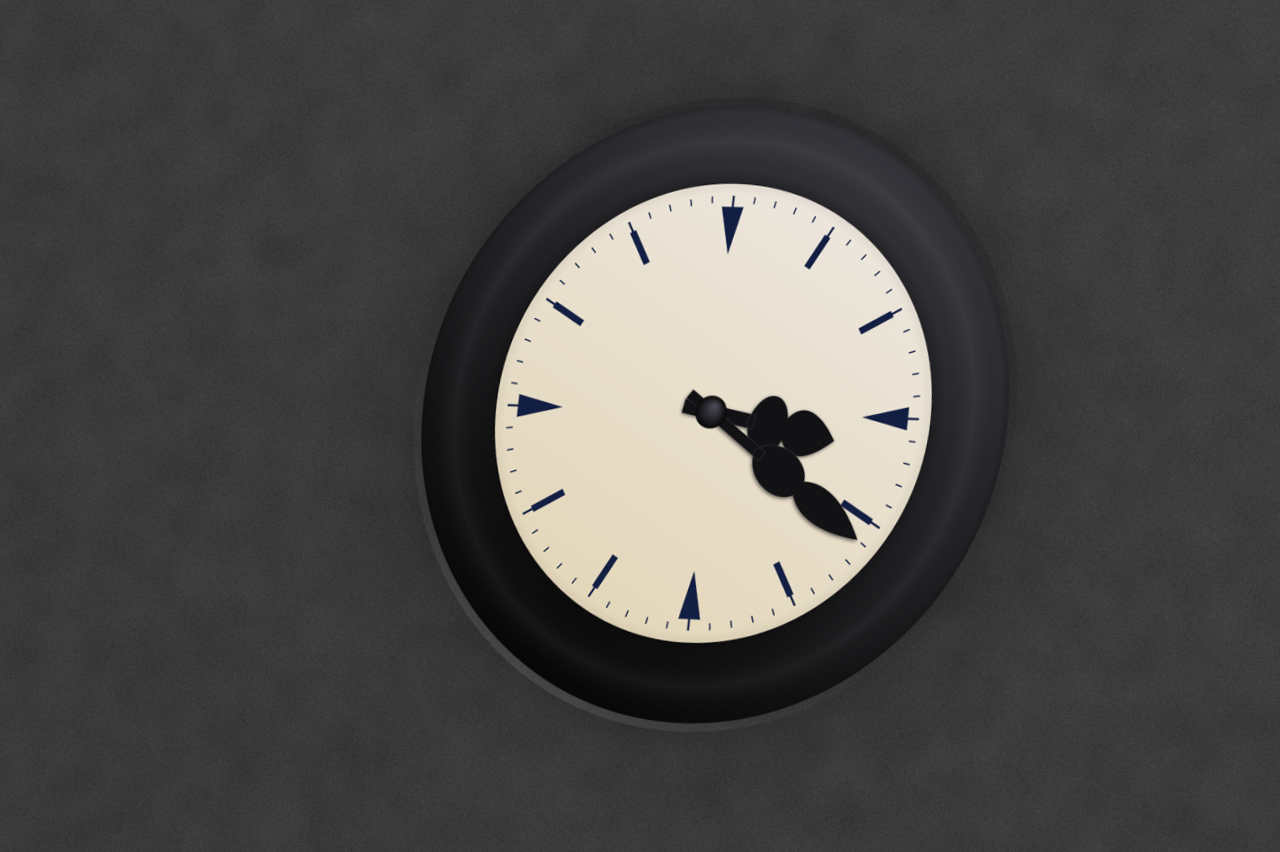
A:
h=3 m=21
